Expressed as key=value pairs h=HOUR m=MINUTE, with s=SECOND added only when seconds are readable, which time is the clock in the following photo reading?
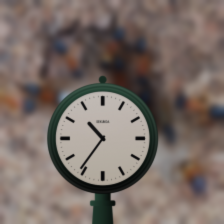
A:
h=10 m=36
